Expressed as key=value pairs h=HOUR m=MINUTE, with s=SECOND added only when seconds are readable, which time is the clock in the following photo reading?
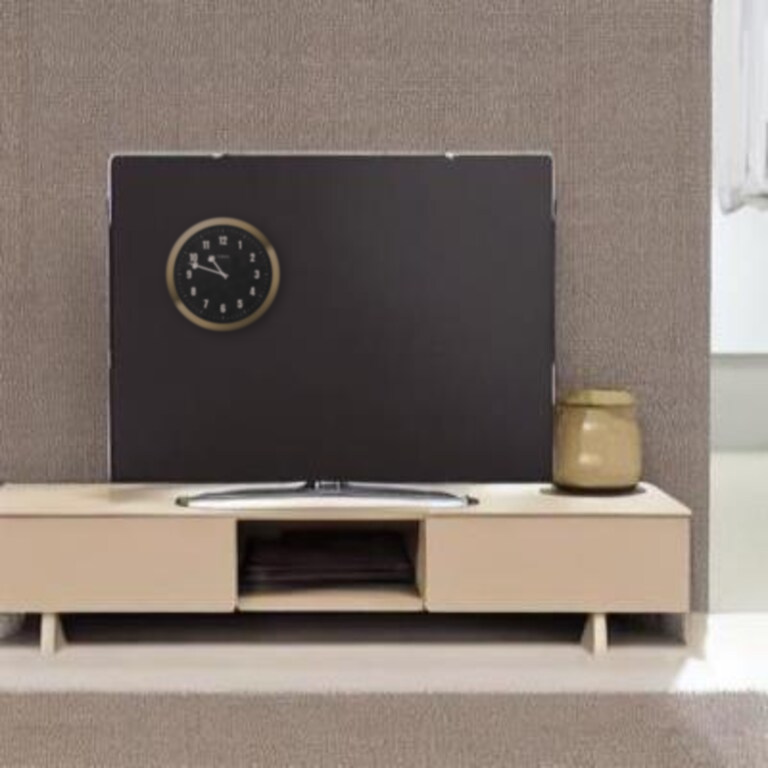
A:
h=10 m=48
